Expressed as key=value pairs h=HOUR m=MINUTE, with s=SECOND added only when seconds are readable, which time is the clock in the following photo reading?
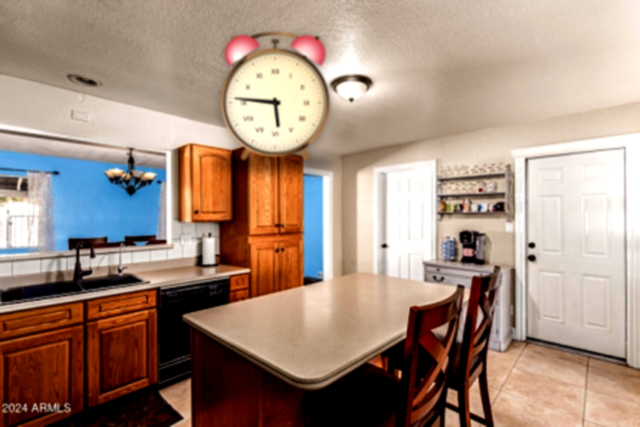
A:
h=5 m=46
